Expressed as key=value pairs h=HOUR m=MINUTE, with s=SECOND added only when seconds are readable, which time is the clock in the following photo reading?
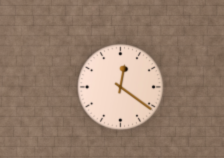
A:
h=12 m=21
